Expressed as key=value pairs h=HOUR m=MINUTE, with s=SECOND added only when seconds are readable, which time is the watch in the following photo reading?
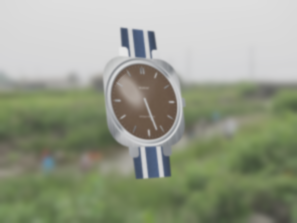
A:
h=5 m=27
